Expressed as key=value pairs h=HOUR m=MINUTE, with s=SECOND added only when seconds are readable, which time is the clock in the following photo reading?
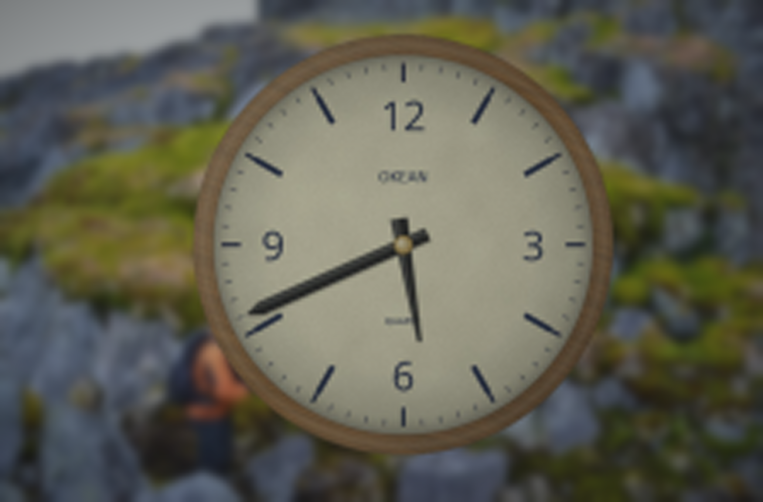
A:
h=5 m=41
